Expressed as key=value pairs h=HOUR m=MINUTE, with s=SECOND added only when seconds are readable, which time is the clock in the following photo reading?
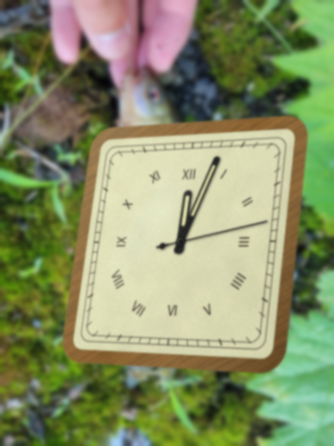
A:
h=12 m=3 s=13
